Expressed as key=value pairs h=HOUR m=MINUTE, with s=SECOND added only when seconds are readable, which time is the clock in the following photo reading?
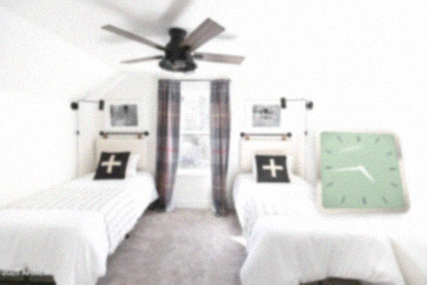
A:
h=4 m=44
